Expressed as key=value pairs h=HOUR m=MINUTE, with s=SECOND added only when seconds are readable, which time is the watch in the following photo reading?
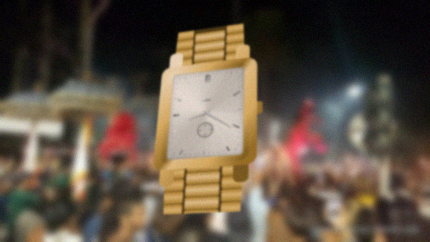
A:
h=8 m=21
